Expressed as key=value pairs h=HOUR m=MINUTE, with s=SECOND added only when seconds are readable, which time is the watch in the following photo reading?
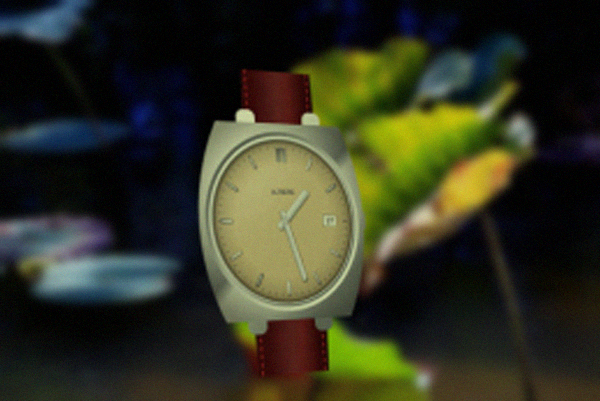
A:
h=1 m=27
